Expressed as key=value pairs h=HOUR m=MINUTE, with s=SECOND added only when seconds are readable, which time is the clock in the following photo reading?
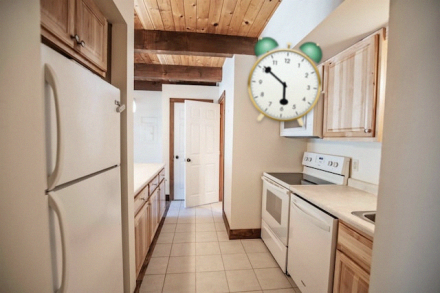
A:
h=5 m=51
